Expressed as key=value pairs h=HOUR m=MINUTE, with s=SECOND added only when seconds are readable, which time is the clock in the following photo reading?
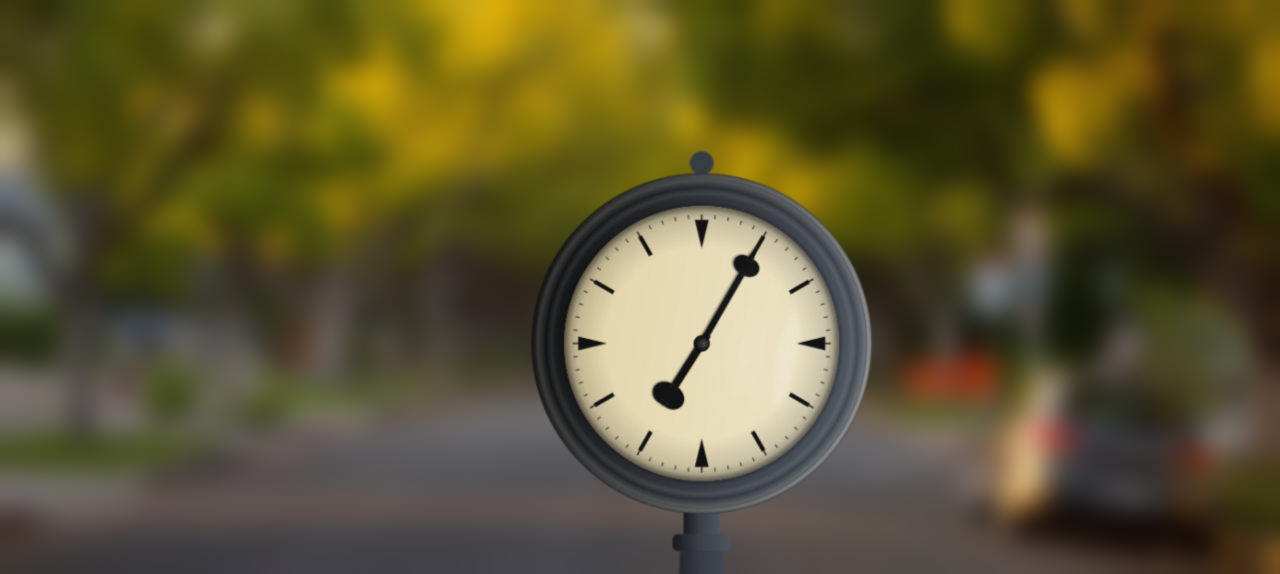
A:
h=7 m=5
